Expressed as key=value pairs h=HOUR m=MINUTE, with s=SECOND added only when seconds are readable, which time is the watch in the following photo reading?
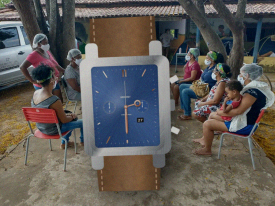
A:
h=2 m=30
